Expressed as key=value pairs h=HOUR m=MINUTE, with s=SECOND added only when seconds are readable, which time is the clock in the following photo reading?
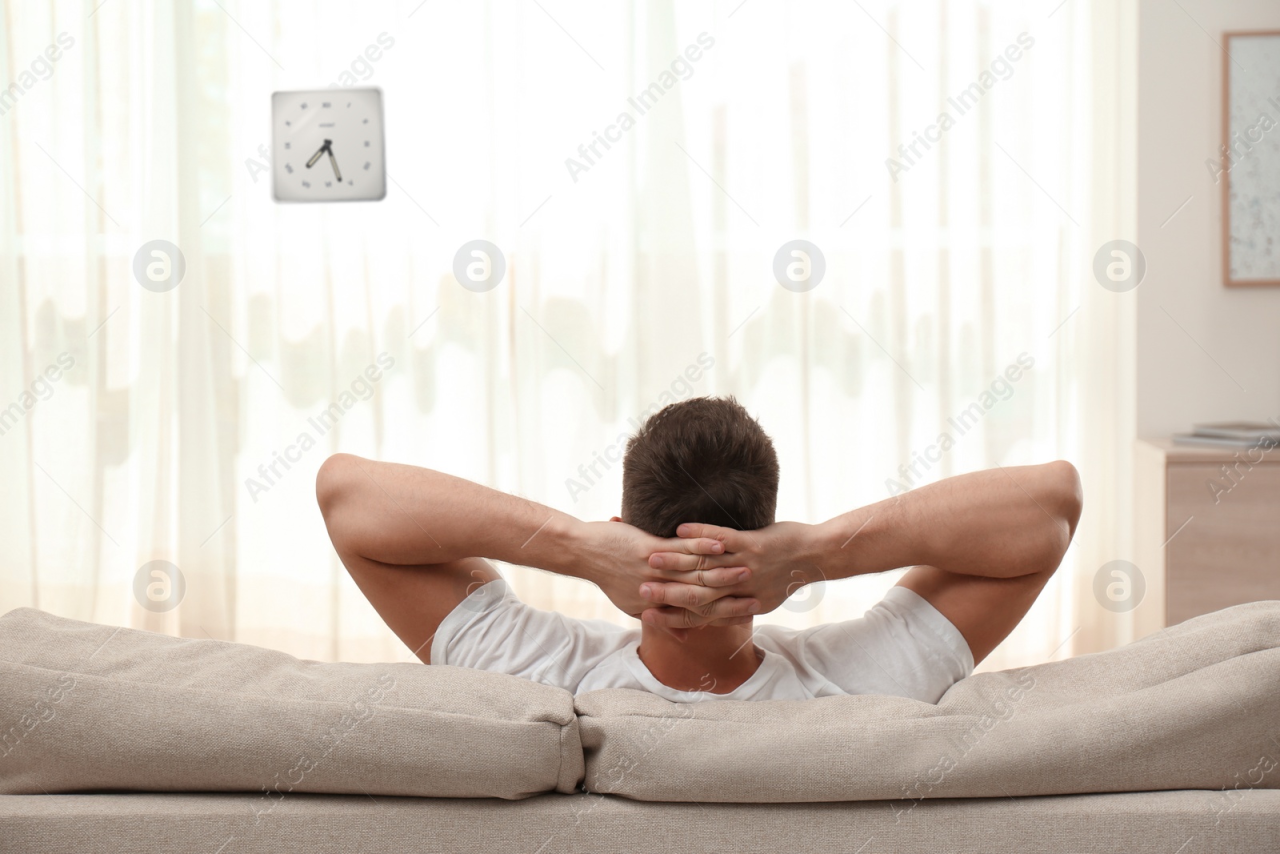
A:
h=7 m=27
